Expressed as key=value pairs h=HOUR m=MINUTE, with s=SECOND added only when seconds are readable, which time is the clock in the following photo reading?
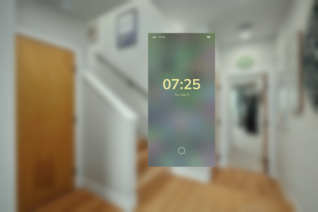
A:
h=7 m=25
